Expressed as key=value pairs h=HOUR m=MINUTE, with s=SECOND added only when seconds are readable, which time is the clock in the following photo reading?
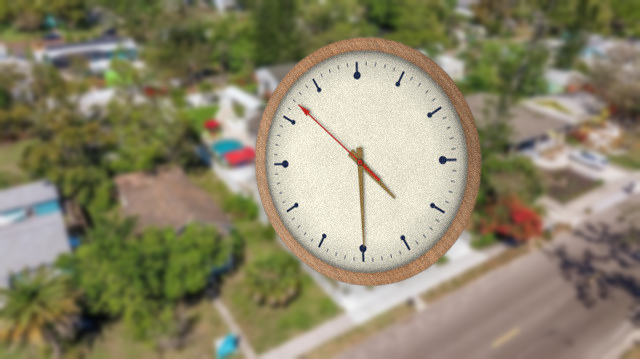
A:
h=4 m=29 s=52
